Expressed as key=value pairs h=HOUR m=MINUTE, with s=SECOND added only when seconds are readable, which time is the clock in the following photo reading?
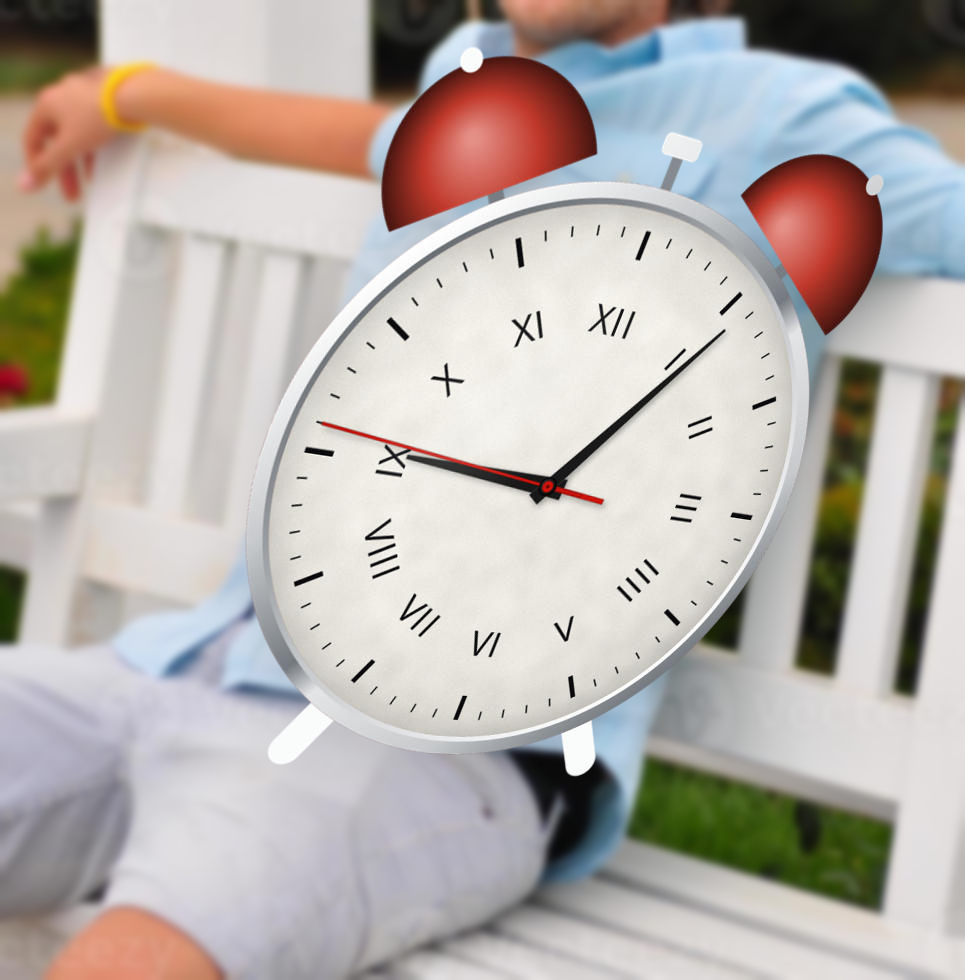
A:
h=9 m=5 s=46
